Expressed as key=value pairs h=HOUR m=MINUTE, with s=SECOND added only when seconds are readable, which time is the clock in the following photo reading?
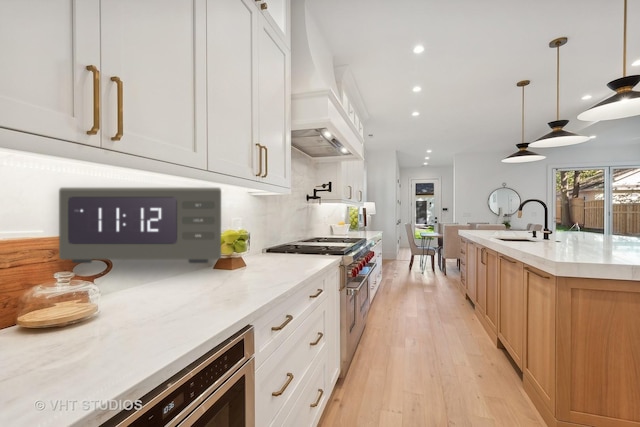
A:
h=11 m=12
